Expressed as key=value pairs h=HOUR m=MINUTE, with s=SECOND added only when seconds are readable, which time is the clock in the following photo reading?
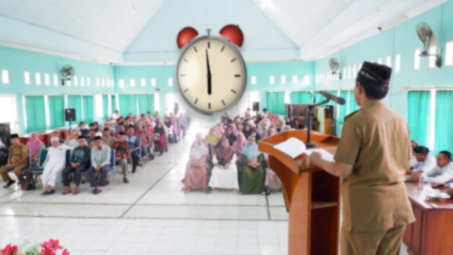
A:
h=5 m=59
